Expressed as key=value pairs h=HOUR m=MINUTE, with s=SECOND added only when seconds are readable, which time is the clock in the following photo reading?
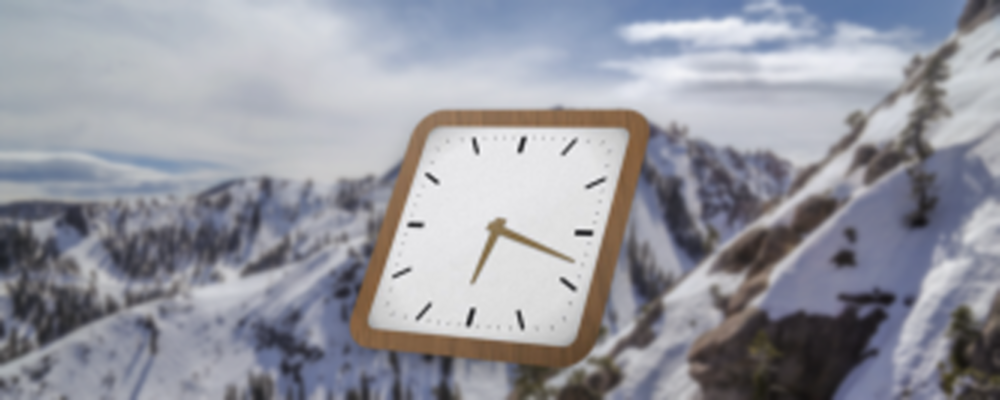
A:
h=6 m=18
